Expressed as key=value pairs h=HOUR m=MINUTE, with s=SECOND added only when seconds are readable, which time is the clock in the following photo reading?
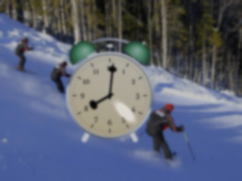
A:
h=8 m=1
